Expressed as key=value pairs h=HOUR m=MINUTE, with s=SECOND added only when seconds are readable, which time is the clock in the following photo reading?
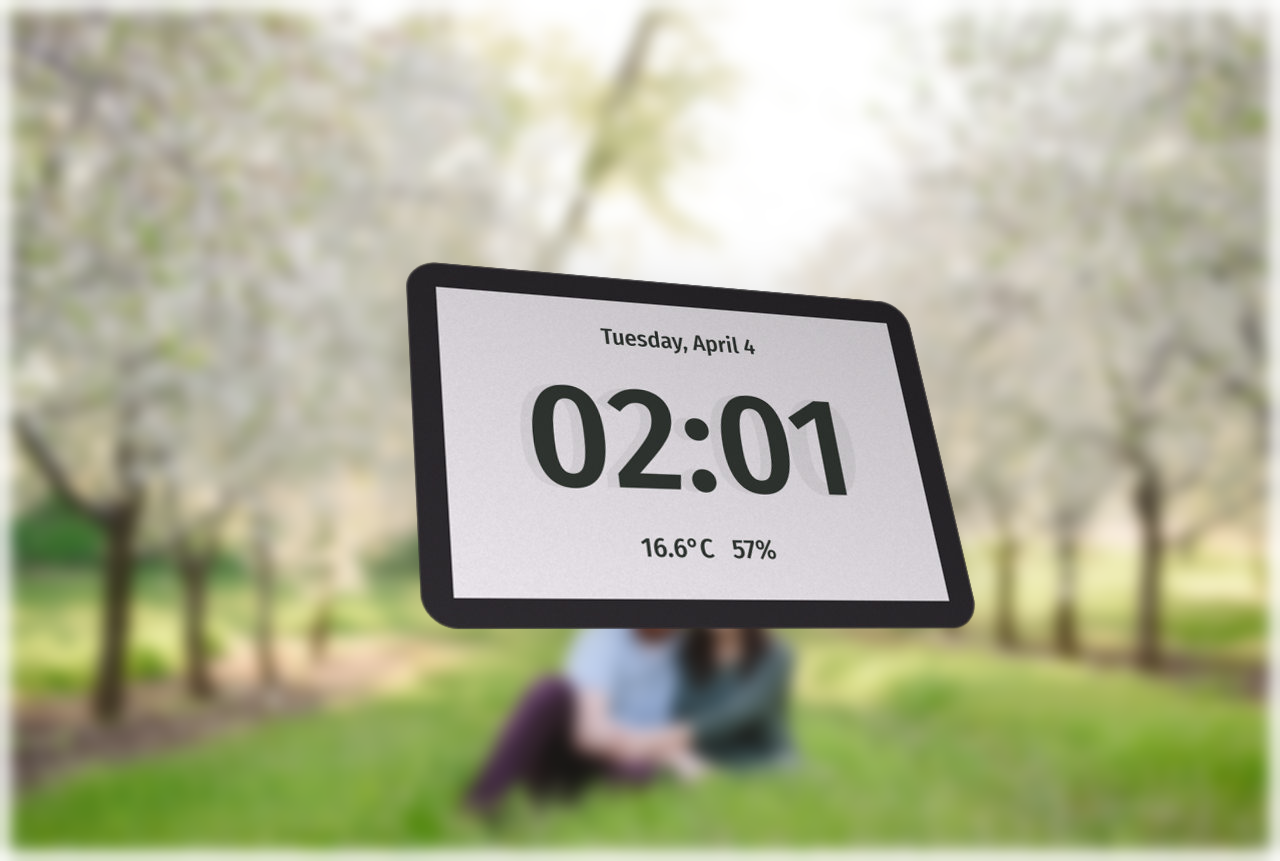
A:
h=2 m=1
